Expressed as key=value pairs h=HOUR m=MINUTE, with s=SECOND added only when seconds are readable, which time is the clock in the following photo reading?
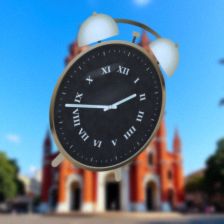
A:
h=1 m=43
